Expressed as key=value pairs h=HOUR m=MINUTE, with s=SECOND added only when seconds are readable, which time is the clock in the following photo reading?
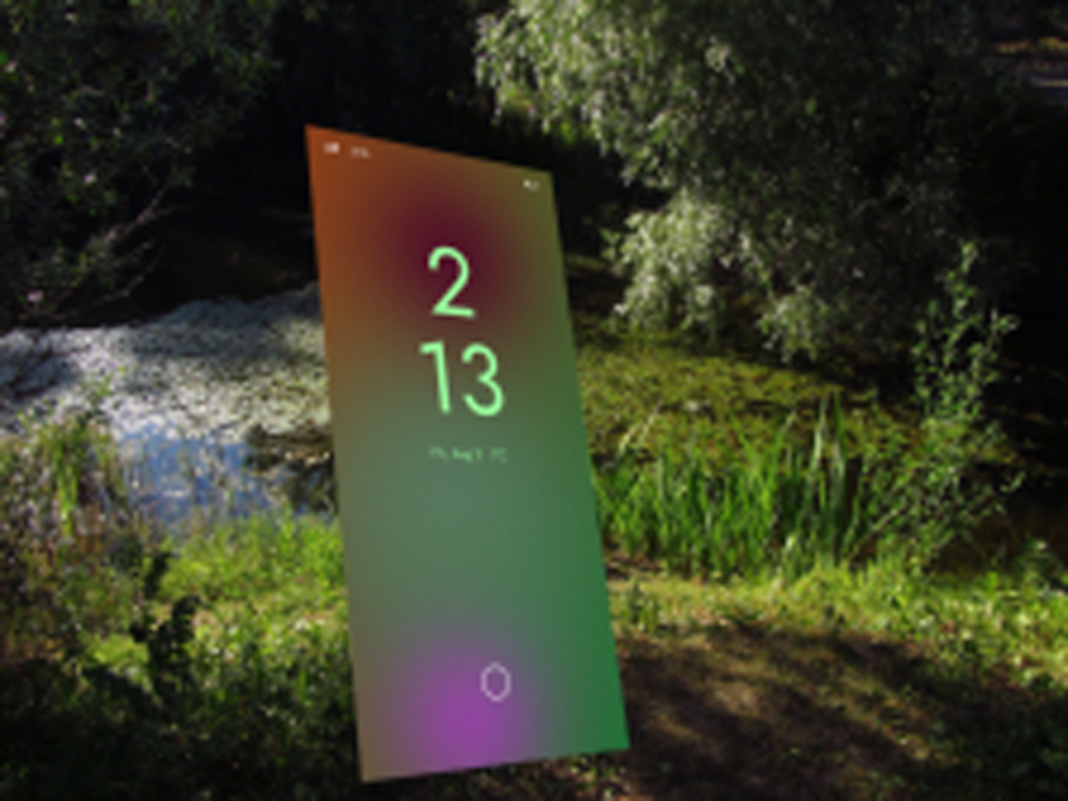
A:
h=2 m=13
